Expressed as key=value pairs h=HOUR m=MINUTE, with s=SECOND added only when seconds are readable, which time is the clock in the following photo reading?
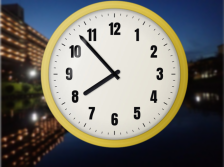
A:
h=7 m=53
